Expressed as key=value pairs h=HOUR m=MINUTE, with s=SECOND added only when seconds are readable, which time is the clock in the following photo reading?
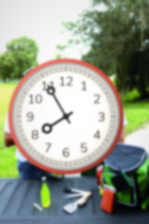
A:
h=7 m=55
